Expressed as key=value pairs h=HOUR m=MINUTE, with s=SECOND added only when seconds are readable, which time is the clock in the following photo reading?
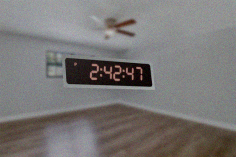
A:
h=2 m=42 s=47
